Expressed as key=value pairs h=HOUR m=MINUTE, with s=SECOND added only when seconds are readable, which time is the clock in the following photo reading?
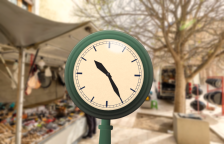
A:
h=10 m=25
